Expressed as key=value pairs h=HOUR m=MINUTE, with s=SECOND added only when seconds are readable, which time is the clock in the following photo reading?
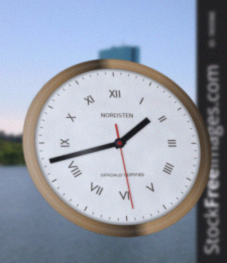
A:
h=1 m=42 s=29
